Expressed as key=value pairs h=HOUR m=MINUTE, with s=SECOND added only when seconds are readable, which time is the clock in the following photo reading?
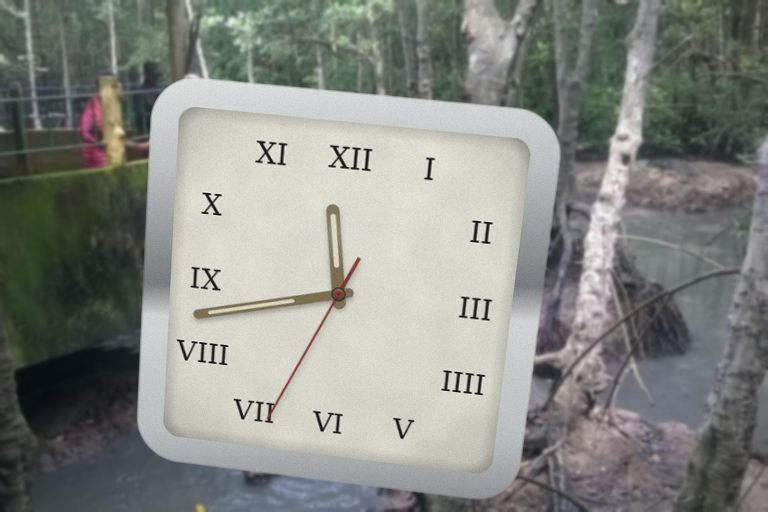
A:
h=11 m=42 s=34
